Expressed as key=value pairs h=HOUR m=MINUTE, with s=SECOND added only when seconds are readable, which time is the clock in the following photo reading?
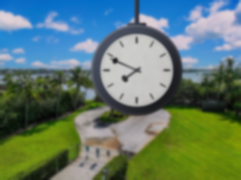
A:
h=7 m=49
